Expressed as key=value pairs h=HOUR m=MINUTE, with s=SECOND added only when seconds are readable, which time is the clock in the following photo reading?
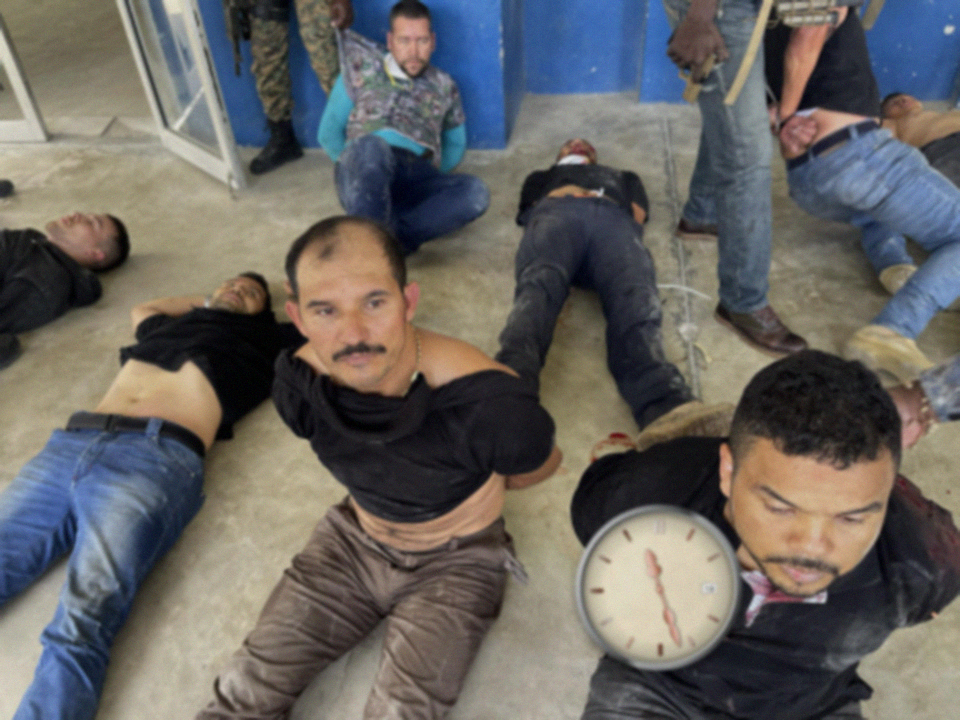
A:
h=11 m=27
